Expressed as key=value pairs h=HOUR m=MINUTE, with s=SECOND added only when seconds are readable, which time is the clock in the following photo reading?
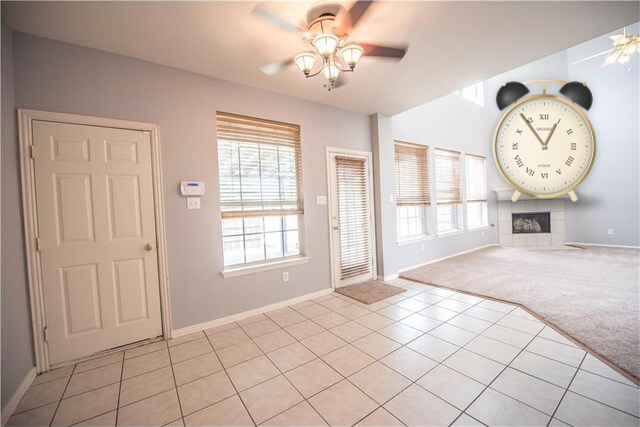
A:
h=12 m=54
